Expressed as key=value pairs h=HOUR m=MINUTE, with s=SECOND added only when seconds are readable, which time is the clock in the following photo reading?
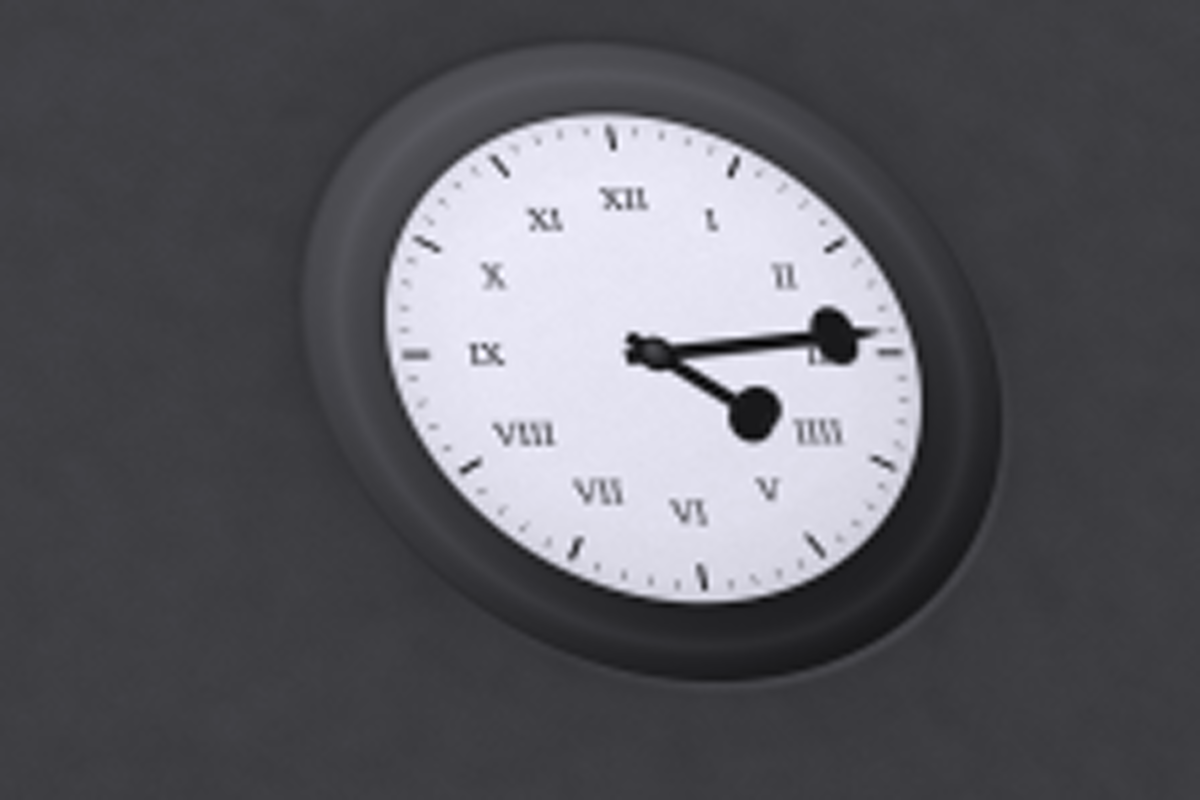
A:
h=4 m=14
